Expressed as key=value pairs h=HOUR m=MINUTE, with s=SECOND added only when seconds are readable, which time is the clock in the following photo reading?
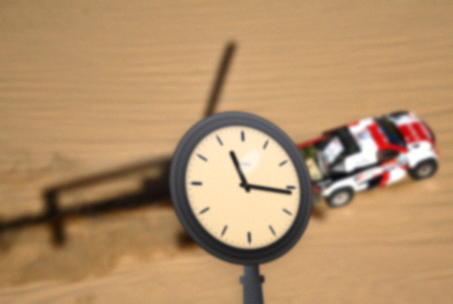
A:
h=11 m=16
